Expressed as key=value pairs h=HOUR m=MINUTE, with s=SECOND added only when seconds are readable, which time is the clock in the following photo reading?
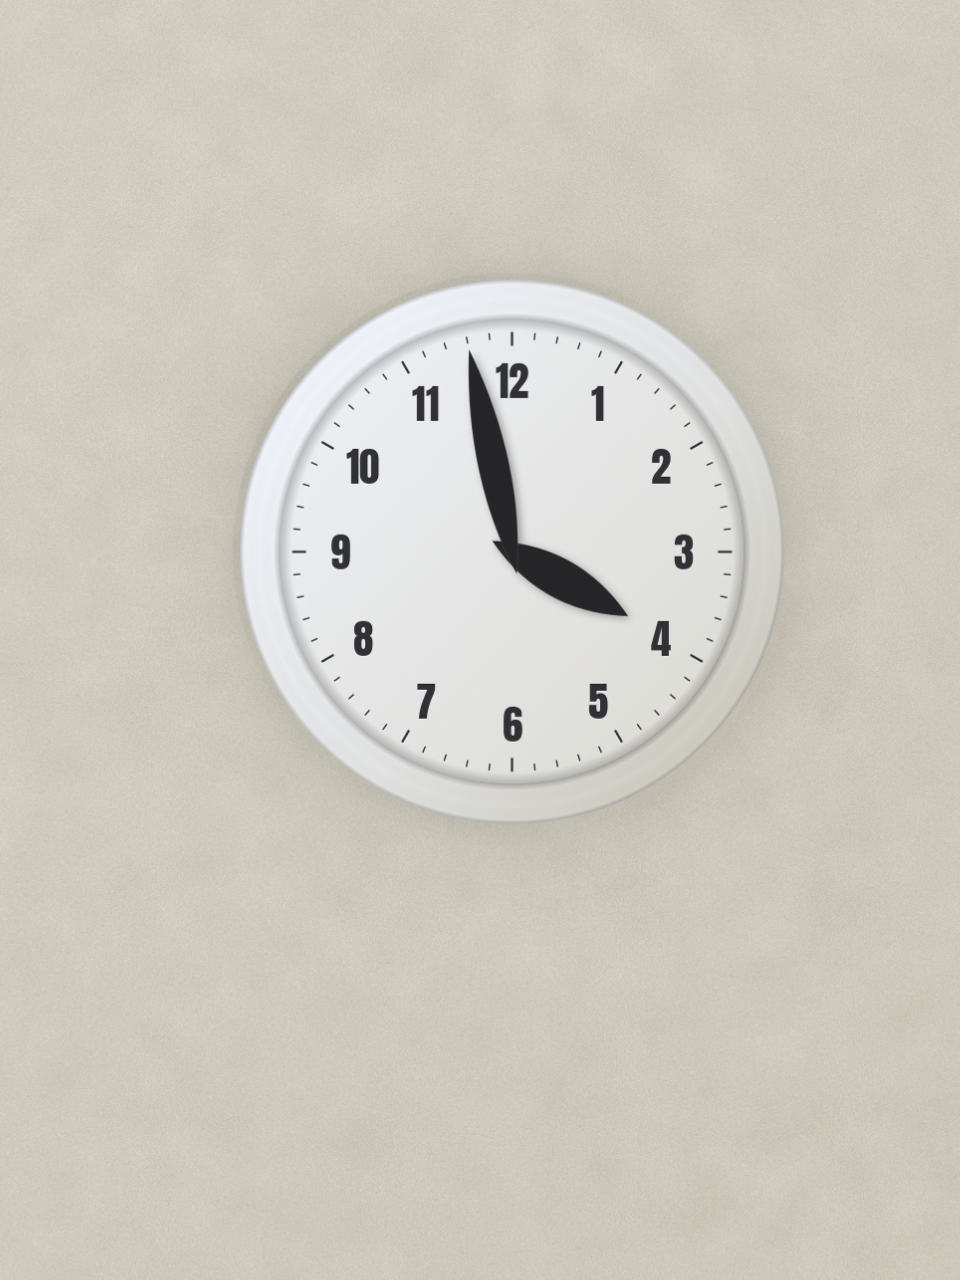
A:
h=3 m=58
